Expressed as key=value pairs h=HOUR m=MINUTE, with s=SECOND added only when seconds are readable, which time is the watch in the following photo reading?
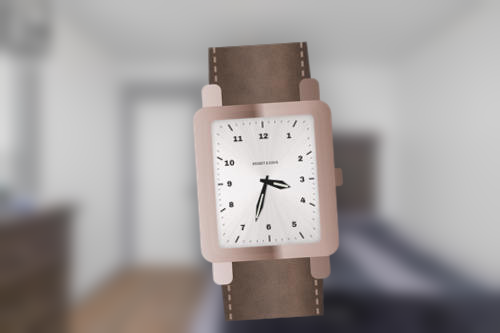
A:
h=3 m=33
